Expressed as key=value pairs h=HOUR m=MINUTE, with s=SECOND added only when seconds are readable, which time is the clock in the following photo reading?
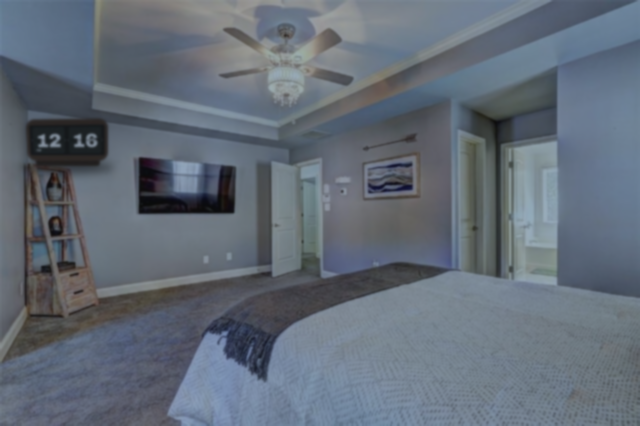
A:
h=12 m=16
